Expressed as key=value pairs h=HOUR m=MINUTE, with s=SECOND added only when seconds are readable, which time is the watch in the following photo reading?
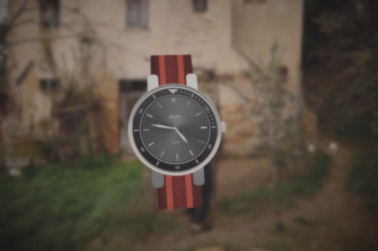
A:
h=4 m=47
